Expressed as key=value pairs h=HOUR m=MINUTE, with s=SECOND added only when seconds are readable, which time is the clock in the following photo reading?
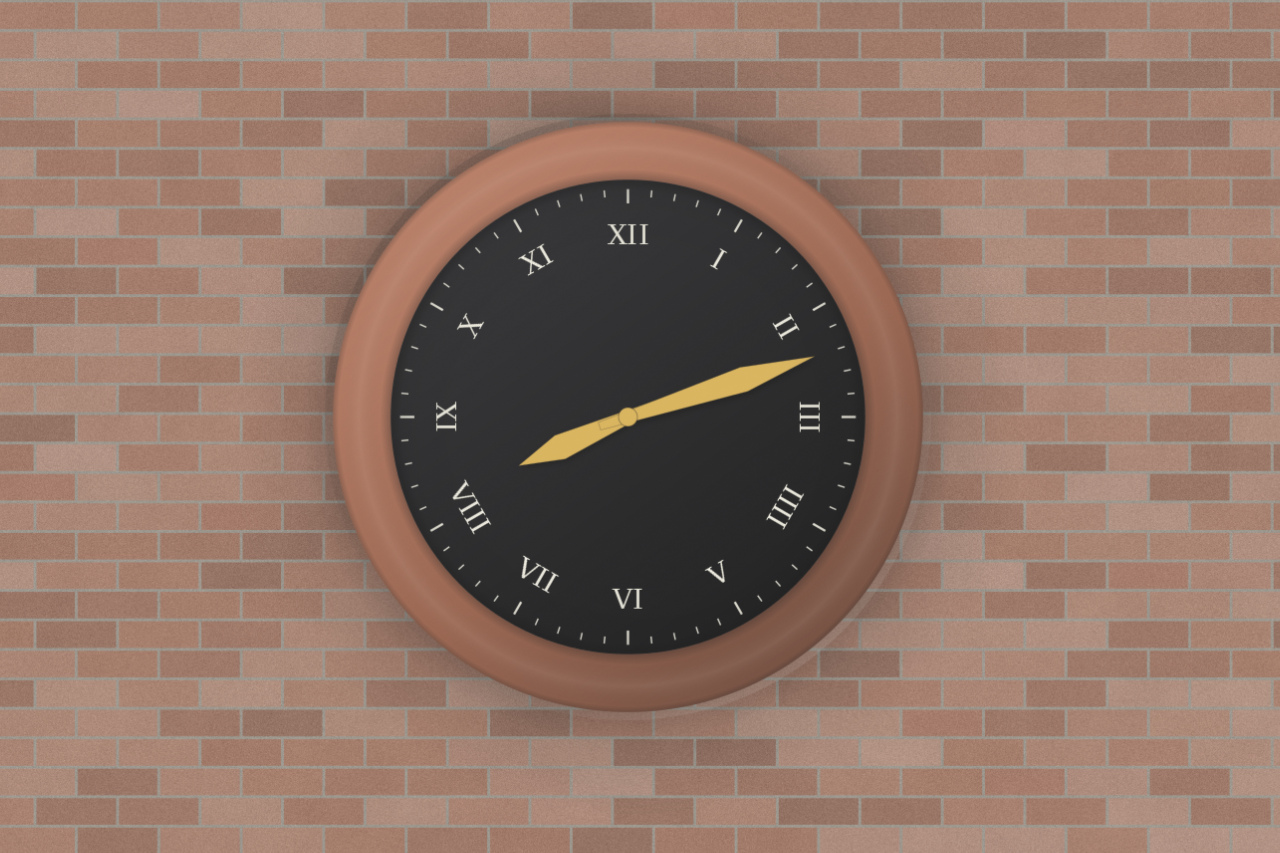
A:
h=8 m=12
